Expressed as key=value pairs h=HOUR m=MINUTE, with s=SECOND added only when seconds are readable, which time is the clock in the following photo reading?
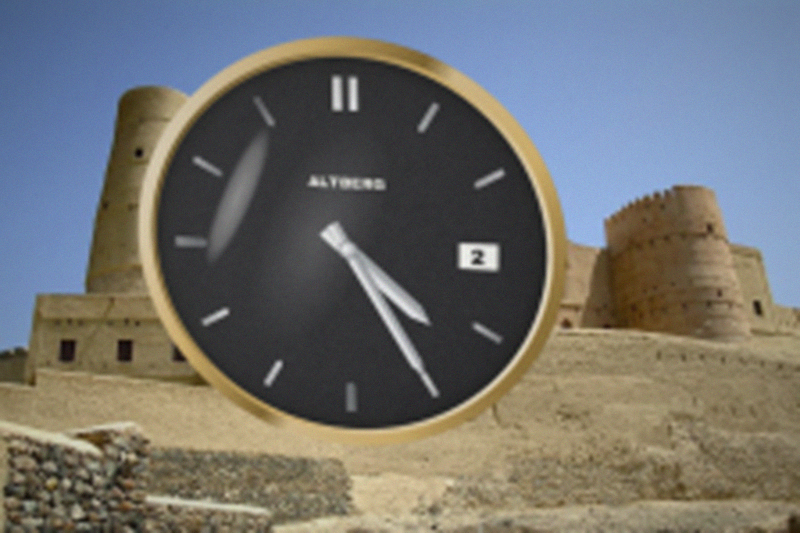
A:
h=4 m=25
